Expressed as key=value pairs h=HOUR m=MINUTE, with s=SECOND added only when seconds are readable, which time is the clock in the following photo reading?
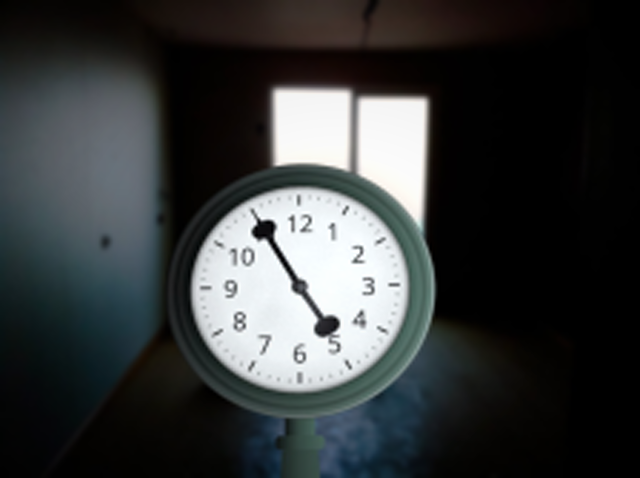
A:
h=4 m=55
